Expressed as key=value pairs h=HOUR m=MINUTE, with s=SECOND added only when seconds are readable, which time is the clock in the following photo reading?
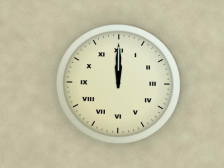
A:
h=12 m=0
